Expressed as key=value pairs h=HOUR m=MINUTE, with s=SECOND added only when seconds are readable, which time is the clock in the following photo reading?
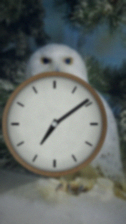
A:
h=7 m=9
